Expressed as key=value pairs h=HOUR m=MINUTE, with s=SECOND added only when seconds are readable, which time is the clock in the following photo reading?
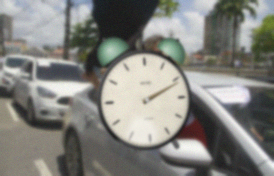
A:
h=2 m=11
